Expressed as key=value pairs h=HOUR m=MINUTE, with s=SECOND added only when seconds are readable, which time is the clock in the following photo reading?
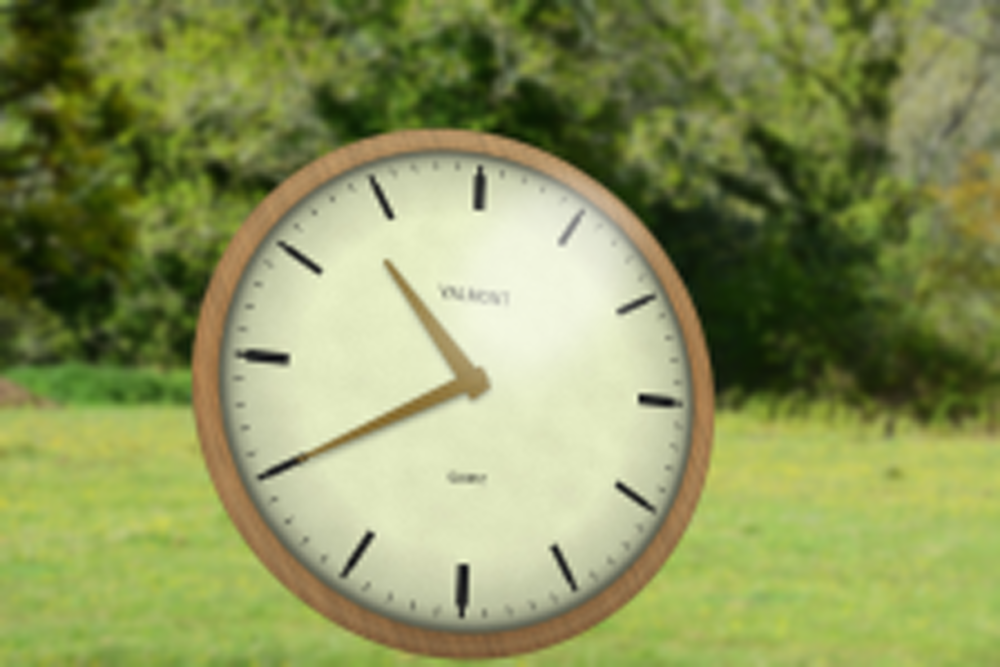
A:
h=10 m=40
